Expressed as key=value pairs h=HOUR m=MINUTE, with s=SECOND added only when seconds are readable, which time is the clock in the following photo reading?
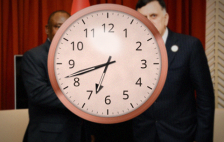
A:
h=6 m=42
